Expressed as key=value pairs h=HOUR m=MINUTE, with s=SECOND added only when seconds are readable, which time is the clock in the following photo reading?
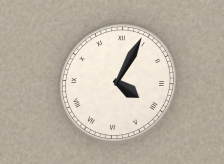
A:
h=4 m=4
